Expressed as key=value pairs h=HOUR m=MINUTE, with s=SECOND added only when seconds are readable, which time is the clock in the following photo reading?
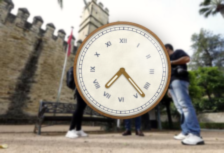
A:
h=7 m=23
